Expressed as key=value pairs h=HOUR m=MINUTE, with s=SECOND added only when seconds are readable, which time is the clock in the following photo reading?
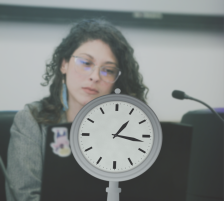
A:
h=1 m=17
